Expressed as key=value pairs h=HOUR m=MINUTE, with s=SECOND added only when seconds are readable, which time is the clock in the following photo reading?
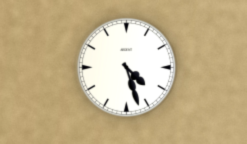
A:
h=4 m=27
